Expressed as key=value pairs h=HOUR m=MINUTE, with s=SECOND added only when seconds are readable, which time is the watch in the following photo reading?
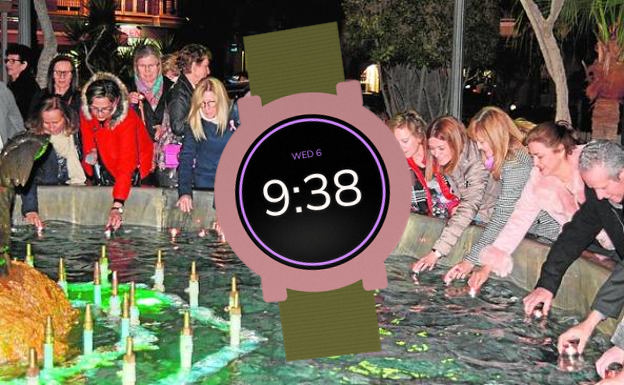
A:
h=9 m=38
